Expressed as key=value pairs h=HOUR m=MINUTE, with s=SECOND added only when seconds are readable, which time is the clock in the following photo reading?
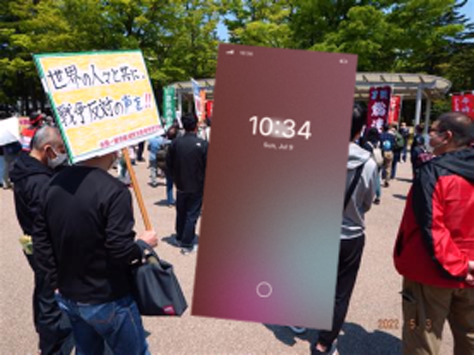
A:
h=10 m=34
